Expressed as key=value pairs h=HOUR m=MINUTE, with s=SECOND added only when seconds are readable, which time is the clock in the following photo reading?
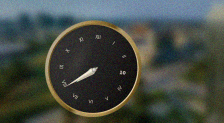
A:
h=7 m=39
